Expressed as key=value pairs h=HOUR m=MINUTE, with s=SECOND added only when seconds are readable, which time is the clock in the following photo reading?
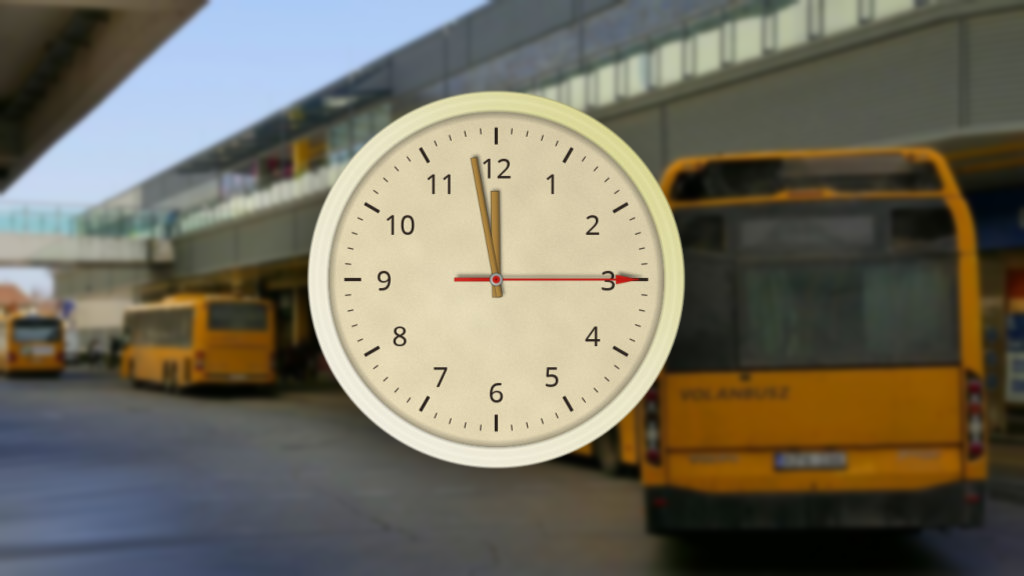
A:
h=11 m=58 s=15
